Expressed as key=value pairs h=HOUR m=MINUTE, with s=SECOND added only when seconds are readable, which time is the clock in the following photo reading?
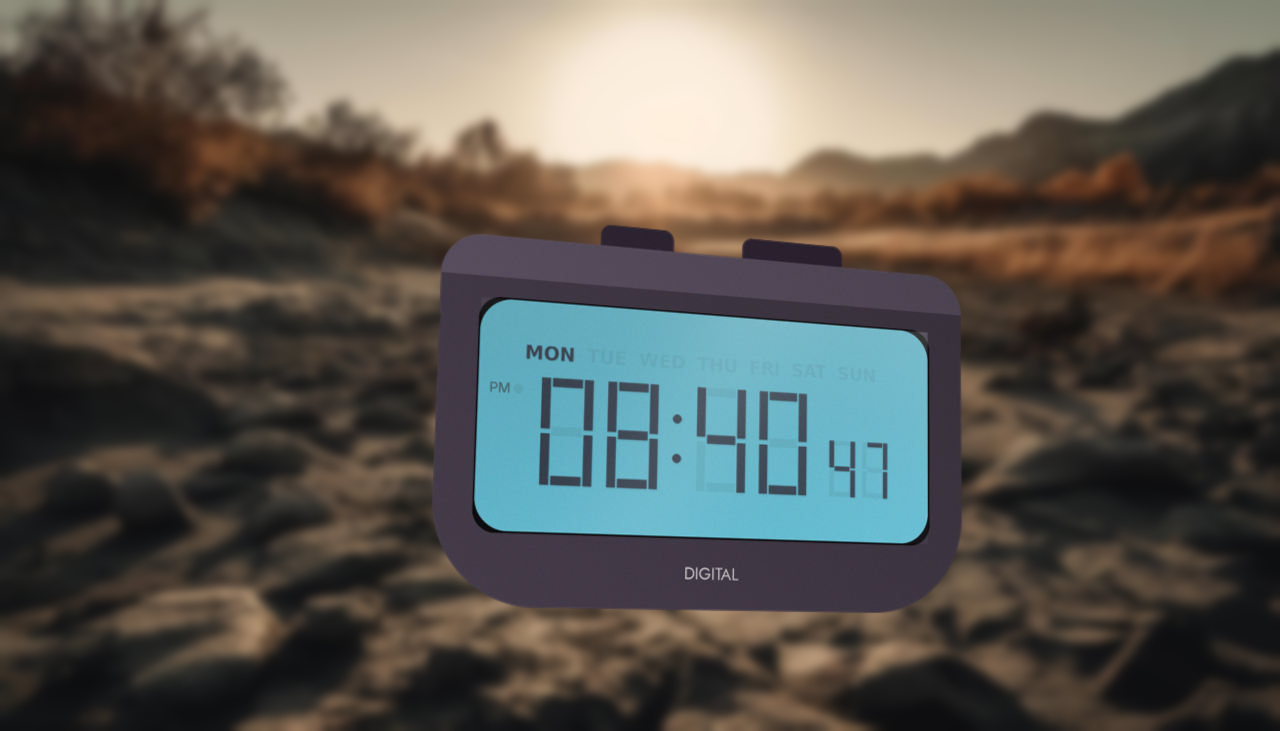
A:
h=8 m=40 s=47
